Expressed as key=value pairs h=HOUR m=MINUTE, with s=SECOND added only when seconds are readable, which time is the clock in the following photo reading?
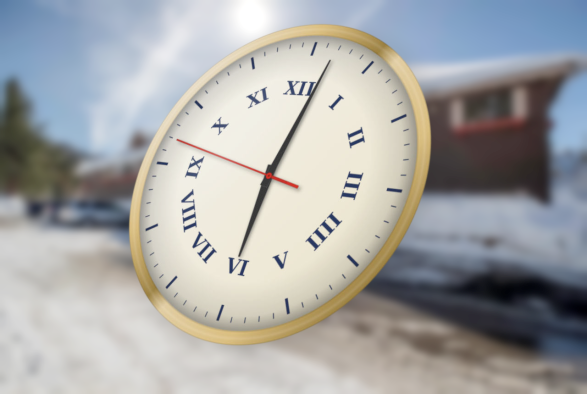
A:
h=6 m=1 s=47
